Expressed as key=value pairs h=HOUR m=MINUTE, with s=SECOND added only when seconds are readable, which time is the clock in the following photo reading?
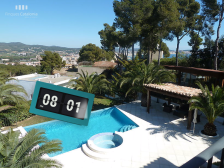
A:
h=8 m=1
